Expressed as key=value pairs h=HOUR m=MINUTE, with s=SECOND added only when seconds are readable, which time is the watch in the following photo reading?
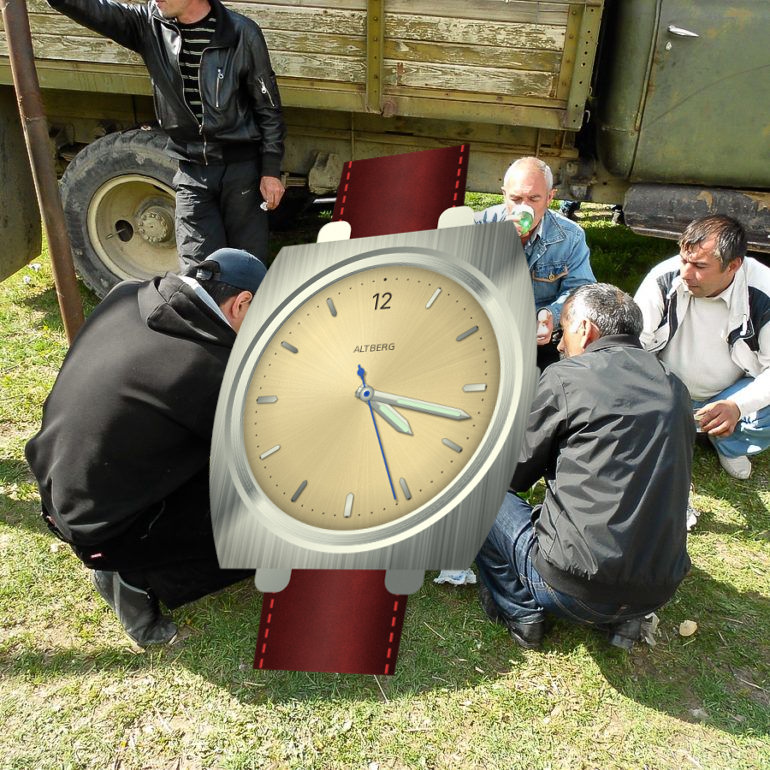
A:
h=4 m=17 s=26
